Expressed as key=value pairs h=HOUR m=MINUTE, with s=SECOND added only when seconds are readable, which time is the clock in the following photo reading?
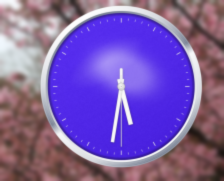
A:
h=5 m=31 s=30
